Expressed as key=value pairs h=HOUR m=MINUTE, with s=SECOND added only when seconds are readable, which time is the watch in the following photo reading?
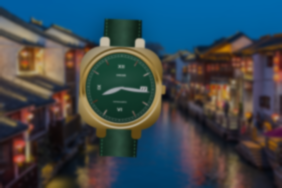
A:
h=8 m=16
